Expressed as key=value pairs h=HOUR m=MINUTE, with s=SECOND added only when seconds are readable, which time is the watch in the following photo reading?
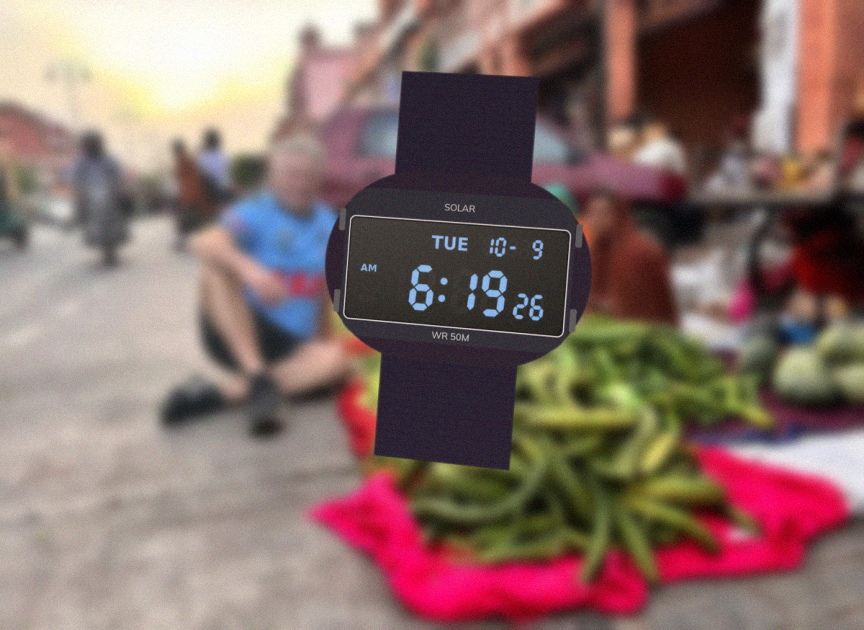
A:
h=6 m=19 s=26
